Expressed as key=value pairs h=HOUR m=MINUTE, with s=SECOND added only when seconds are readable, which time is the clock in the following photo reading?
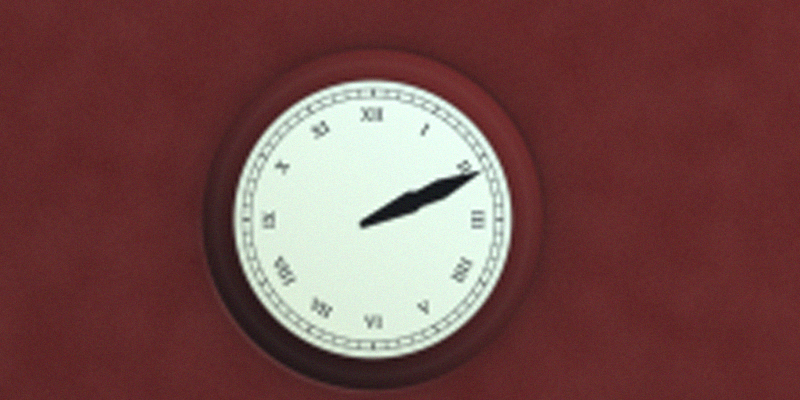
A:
h=2 m=11
